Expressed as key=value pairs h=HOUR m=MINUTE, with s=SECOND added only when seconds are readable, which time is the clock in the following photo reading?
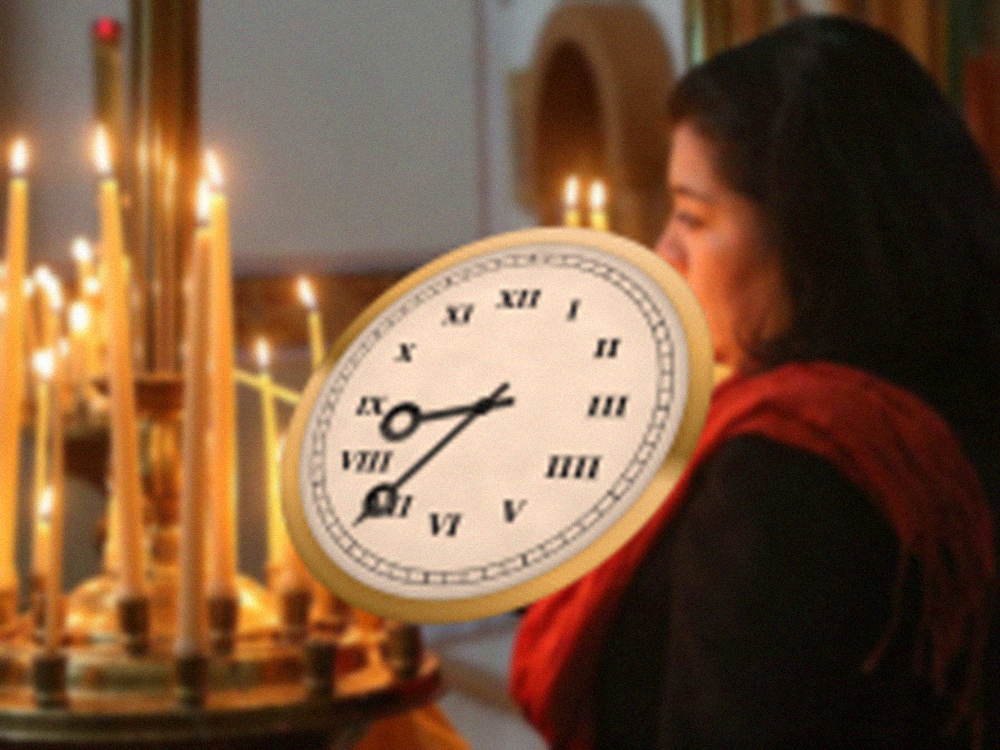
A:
h=8 m=36
